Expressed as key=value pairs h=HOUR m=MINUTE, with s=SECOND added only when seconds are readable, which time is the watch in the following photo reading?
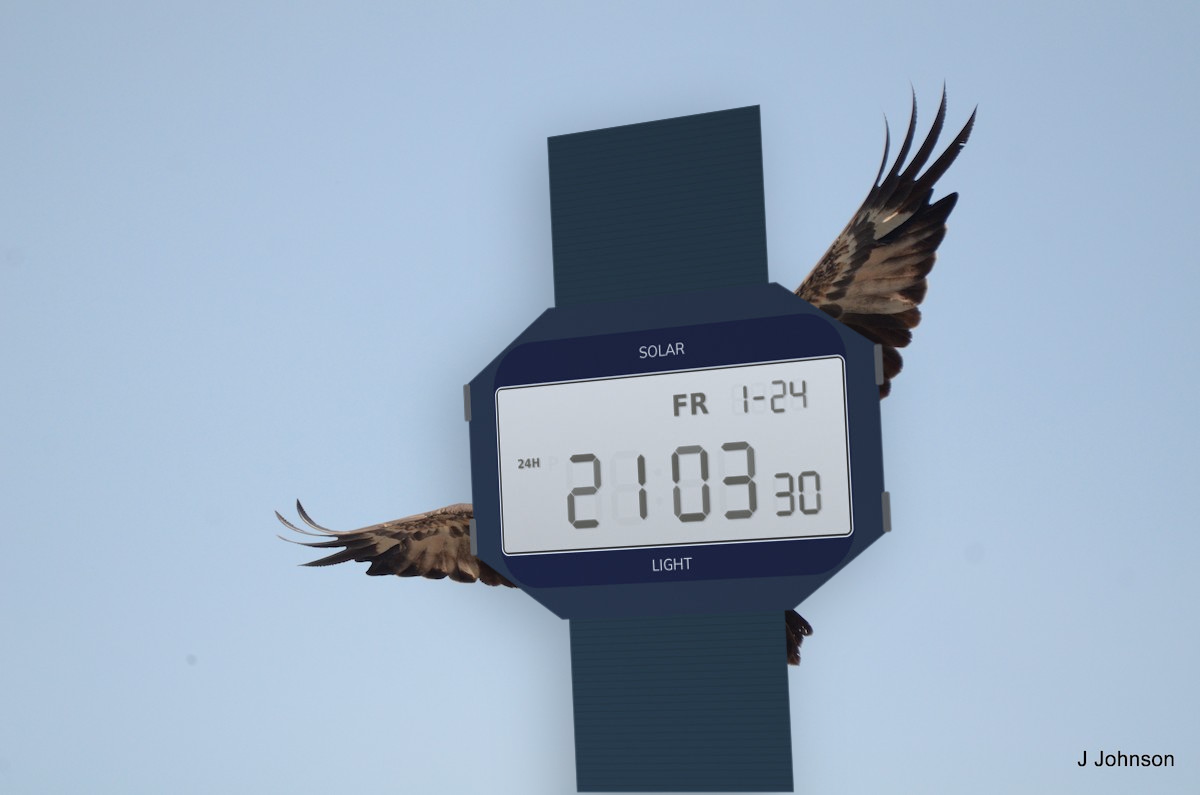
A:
h=21 m=3 s=30
